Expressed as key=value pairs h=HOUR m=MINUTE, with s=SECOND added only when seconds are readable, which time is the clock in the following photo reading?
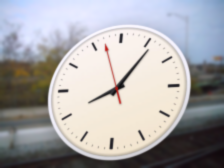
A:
h=8 m=5 s=57
